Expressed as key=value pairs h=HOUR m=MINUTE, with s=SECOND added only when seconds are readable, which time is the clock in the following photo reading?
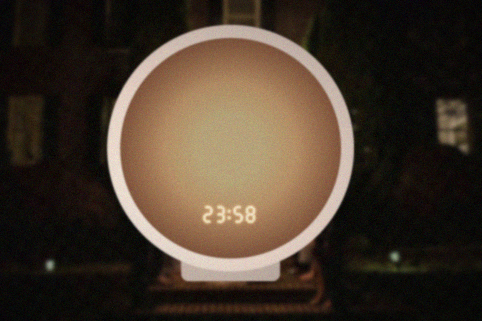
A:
h=23 m=58
